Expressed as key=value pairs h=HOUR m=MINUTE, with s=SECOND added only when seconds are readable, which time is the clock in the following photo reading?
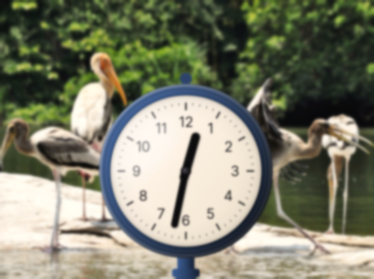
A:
h=12 m=32
